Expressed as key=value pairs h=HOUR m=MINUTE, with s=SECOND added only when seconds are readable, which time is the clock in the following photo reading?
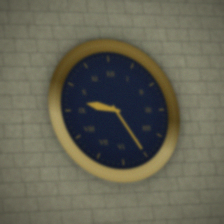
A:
h=9 m=25
